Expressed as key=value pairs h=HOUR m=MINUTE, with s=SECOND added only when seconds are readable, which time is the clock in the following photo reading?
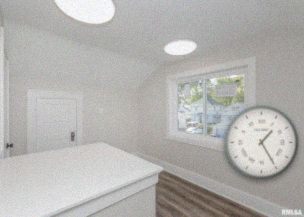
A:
h=1 m=25
